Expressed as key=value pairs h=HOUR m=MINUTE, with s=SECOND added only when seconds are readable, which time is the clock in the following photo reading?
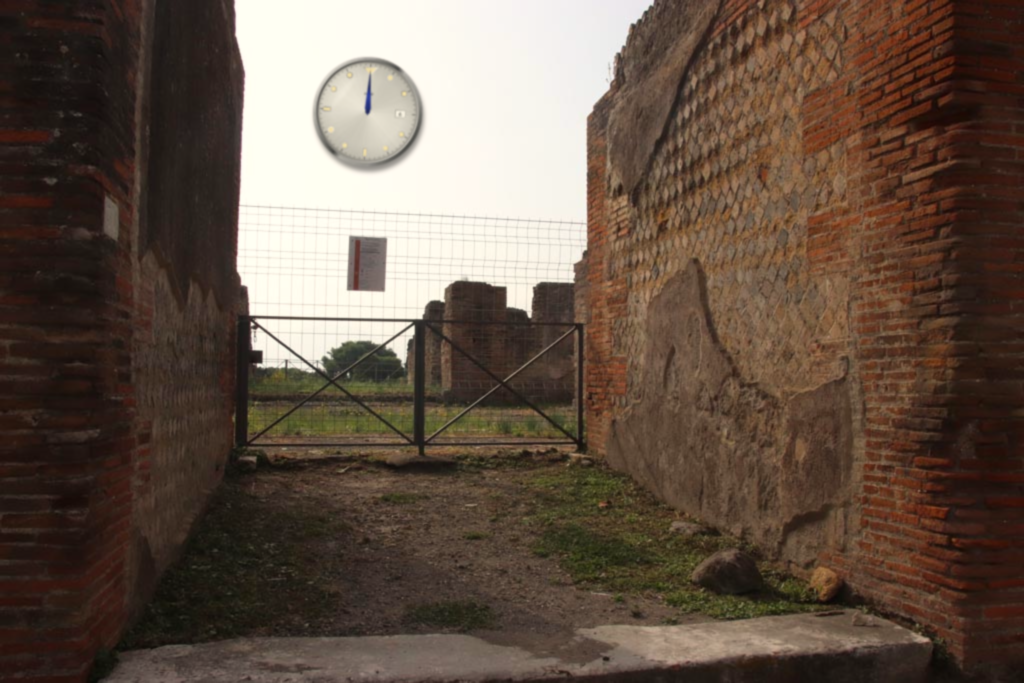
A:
h=12 m=0
